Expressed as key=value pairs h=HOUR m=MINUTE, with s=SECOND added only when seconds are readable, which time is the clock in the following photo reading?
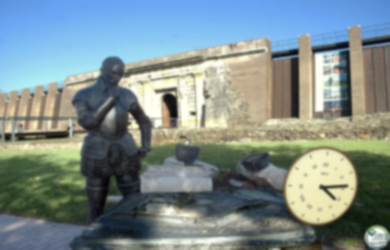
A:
h=4 m=14
